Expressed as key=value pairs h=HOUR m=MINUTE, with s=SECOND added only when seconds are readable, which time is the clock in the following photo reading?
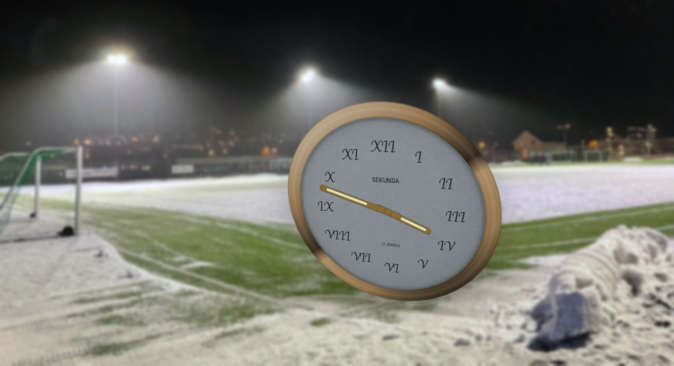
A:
h=3 m=48
